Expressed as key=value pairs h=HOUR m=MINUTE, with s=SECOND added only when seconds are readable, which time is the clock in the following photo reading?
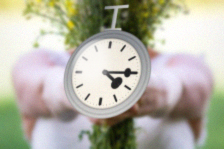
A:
h=4 m=15
